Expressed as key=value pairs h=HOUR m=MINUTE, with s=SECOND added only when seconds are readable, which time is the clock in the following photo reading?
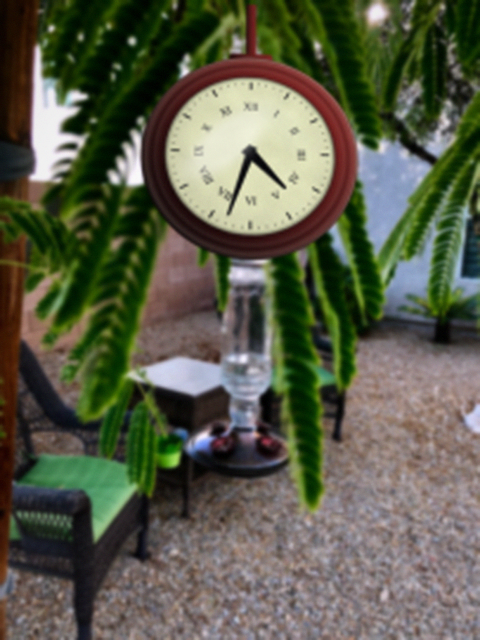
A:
h=4 m=33
